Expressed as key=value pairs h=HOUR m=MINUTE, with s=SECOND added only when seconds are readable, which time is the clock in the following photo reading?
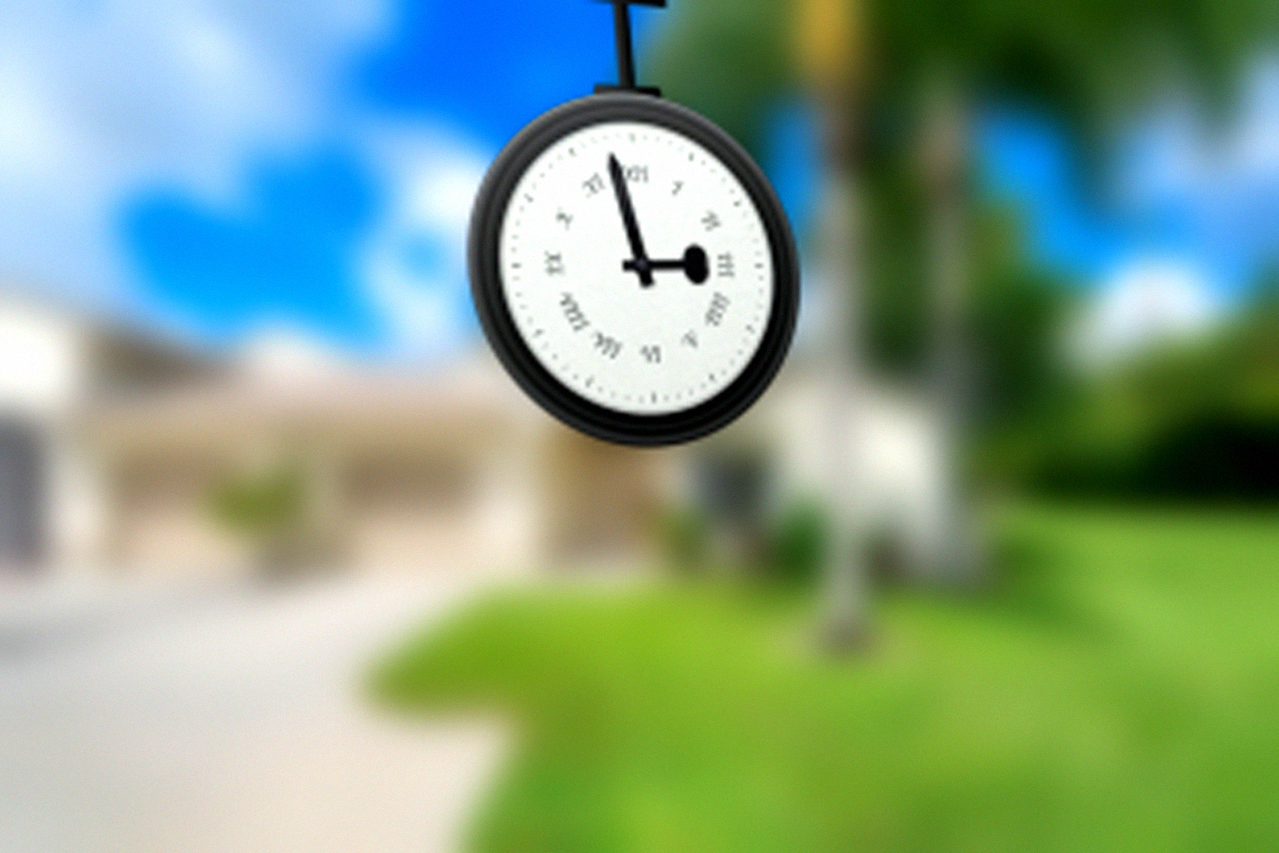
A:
h=2 m=58
